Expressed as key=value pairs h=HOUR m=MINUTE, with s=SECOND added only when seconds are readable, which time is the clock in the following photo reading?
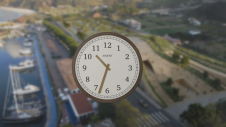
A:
h=10 m=33
